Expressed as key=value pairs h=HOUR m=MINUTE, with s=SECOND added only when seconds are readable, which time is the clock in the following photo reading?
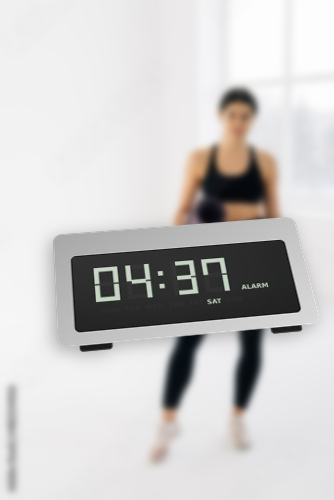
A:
h=4 m=37
